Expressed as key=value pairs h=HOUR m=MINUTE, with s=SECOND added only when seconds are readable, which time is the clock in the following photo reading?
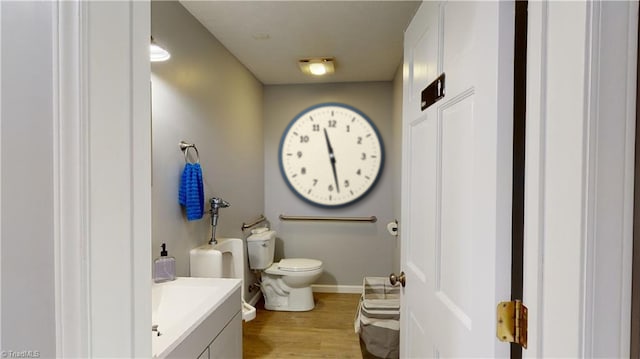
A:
h=11 m=28
